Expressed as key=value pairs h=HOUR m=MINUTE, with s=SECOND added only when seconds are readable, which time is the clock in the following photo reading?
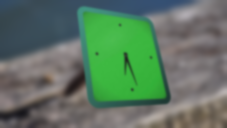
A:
h=6 m=28
